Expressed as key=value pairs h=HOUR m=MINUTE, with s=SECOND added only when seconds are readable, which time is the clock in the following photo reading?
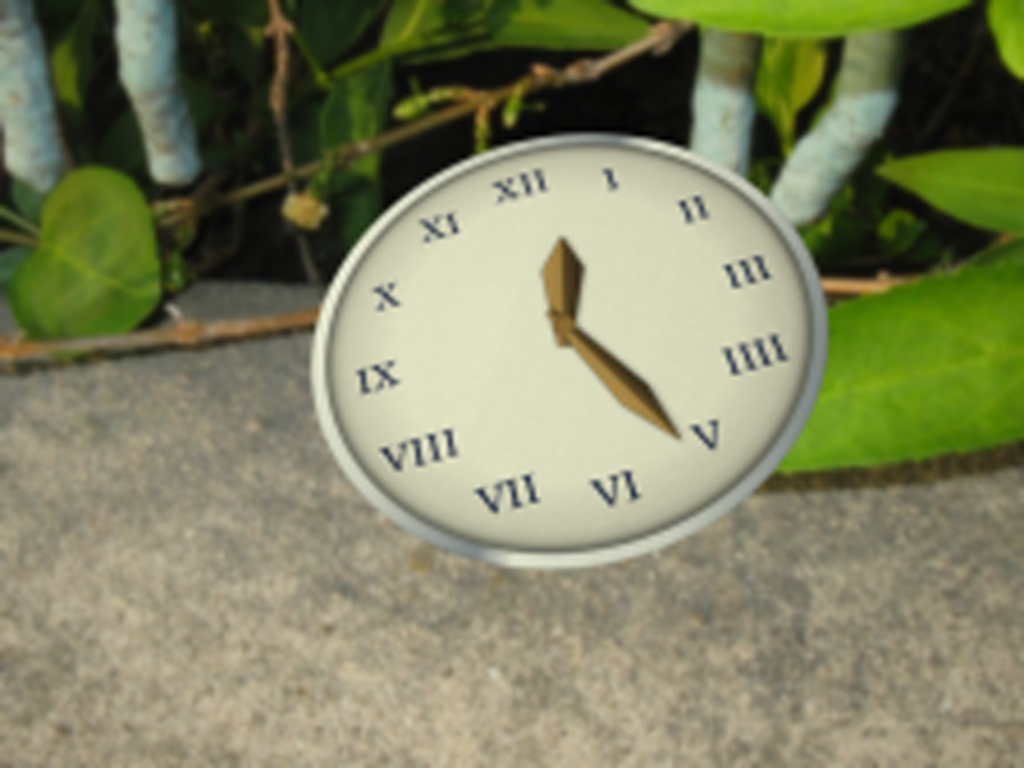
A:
h=12 m=26
